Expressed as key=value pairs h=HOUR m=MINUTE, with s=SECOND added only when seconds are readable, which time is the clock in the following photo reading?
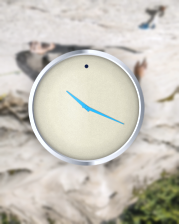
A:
h=10 m=19
